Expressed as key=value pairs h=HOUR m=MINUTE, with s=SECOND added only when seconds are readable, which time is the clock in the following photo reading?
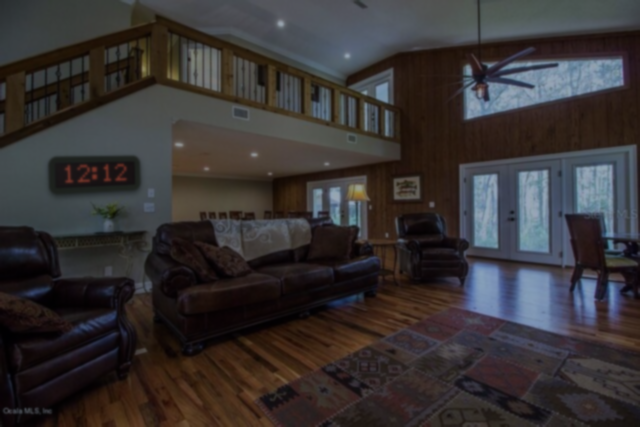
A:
h=12 m=12
